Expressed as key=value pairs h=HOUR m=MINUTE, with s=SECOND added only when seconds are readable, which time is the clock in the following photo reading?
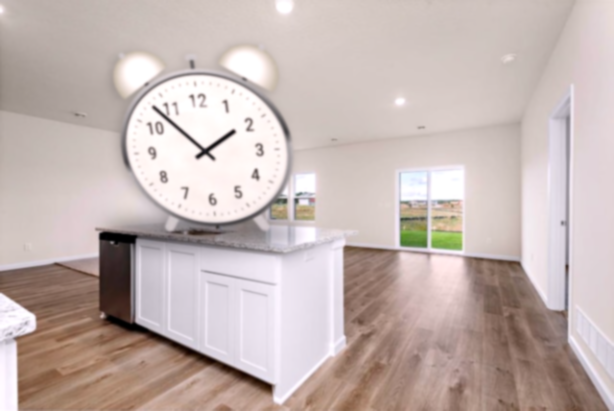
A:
h=1 m=53
